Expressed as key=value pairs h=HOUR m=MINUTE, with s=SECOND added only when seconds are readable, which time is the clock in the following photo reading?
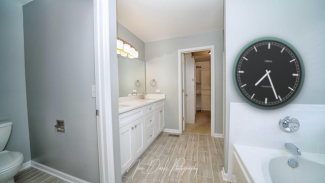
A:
h=7 m=26
